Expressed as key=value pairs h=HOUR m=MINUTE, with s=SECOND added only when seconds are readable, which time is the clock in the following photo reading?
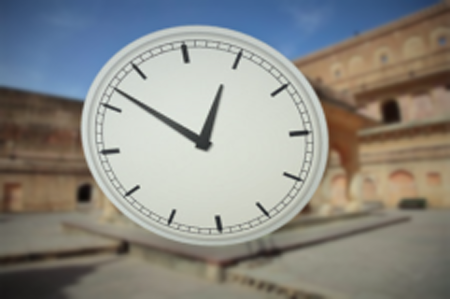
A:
h=12 m=52
